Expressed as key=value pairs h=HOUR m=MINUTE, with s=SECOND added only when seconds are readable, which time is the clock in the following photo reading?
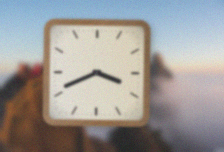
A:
h=3 m=41
